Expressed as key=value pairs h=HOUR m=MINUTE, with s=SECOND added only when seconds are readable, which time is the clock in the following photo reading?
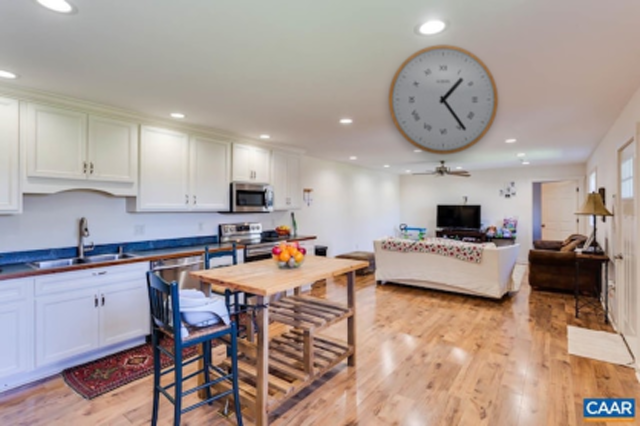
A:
h=1 m=24
